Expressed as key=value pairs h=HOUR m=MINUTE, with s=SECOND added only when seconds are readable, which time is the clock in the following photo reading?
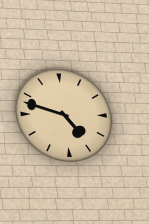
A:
h=4 m=48
